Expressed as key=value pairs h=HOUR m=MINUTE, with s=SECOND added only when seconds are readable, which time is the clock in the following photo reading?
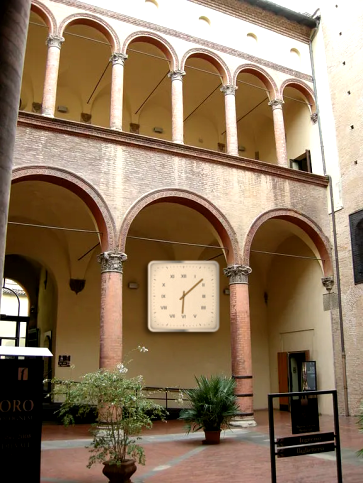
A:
h=6 m=8
